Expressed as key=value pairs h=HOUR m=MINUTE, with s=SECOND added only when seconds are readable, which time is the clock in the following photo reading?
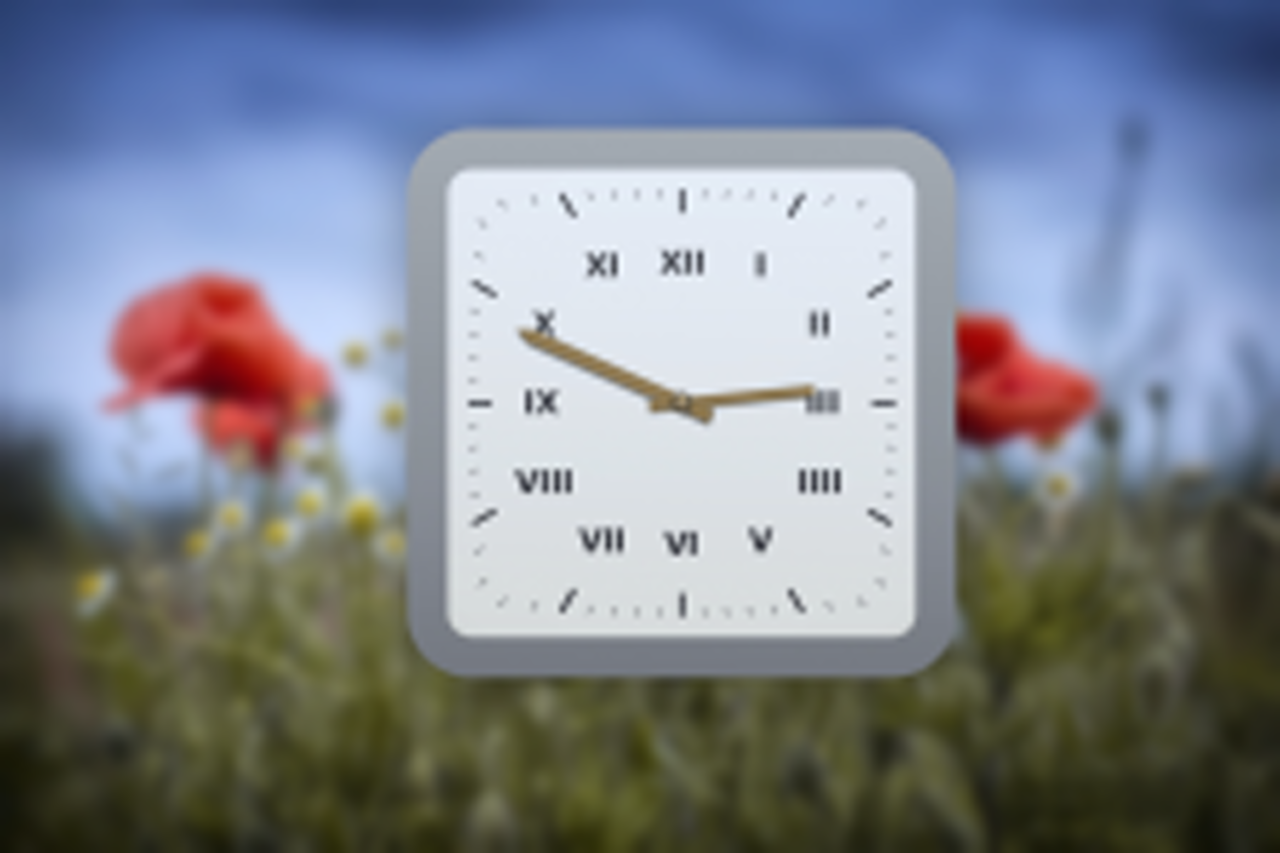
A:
h=2 m=49
